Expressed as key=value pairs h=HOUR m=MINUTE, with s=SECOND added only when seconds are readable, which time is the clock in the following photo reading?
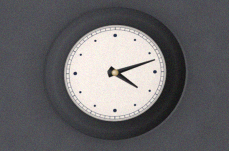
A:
h=4 m=12
